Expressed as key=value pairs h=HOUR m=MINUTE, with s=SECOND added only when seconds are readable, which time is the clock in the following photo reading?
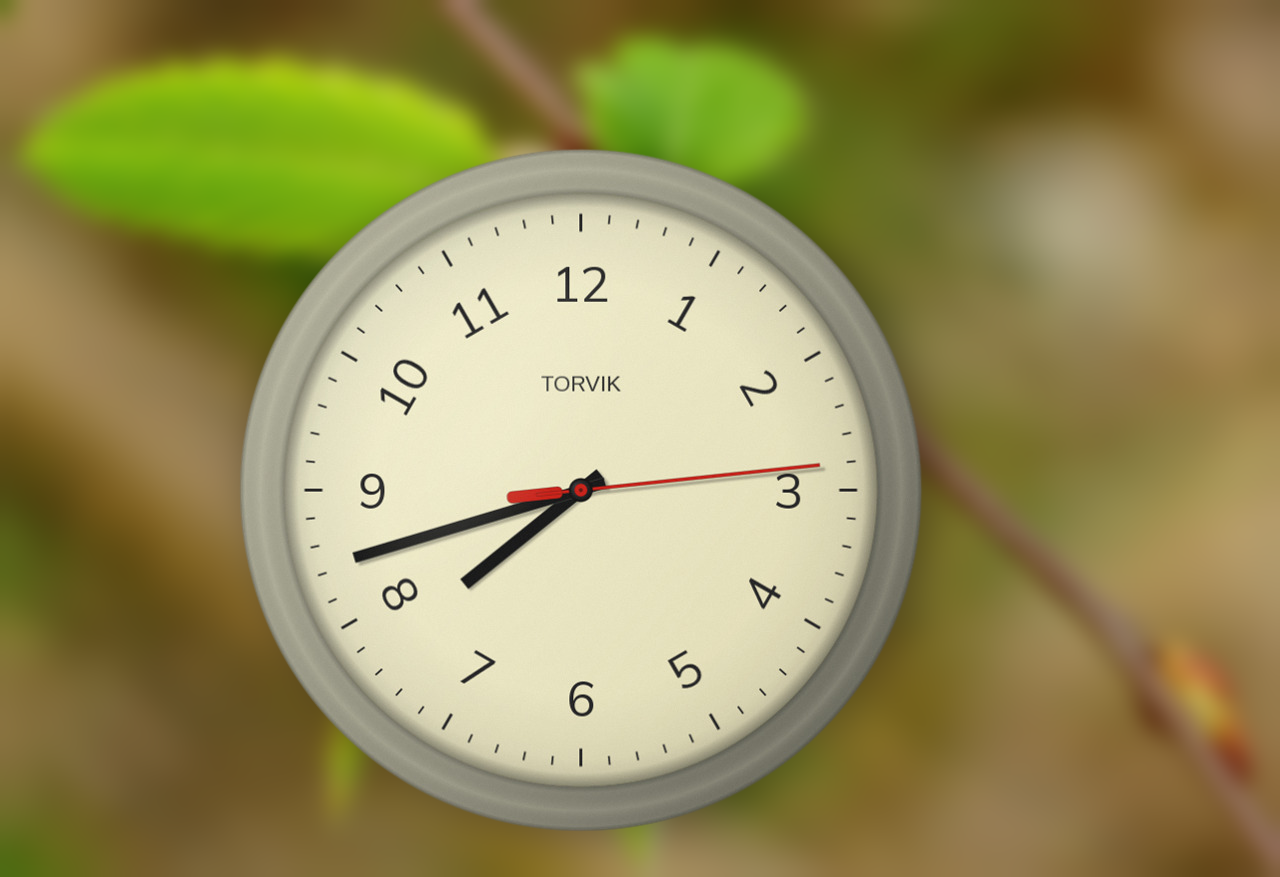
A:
h=7 m=42 s=14
